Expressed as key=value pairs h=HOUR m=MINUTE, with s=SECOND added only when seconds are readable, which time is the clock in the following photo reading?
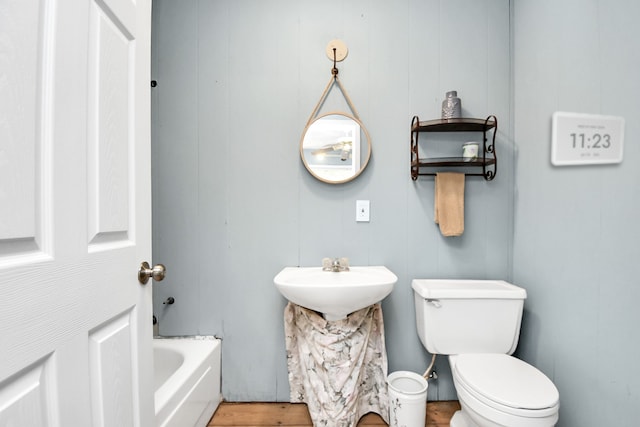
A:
h=11 m=23
